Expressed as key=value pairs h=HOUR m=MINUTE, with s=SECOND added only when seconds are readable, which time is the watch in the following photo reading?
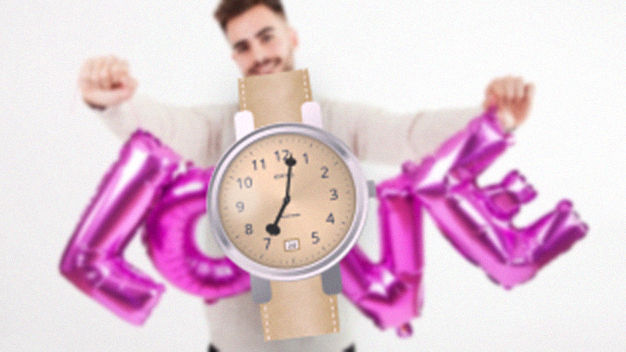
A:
h=7 m=2
